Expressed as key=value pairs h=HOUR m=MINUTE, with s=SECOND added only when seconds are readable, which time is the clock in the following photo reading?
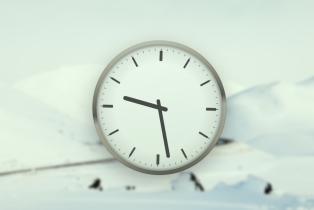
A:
h=9 m=28
